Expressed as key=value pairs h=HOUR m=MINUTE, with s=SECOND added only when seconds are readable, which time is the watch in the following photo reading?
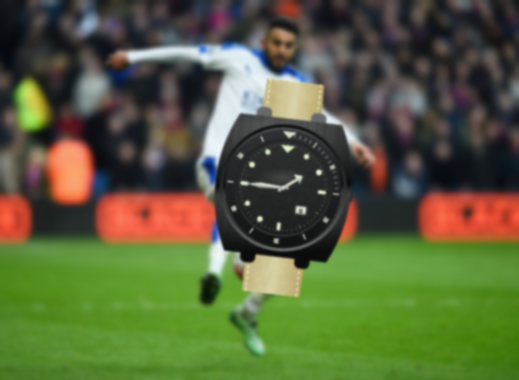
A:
h=1 m=45
